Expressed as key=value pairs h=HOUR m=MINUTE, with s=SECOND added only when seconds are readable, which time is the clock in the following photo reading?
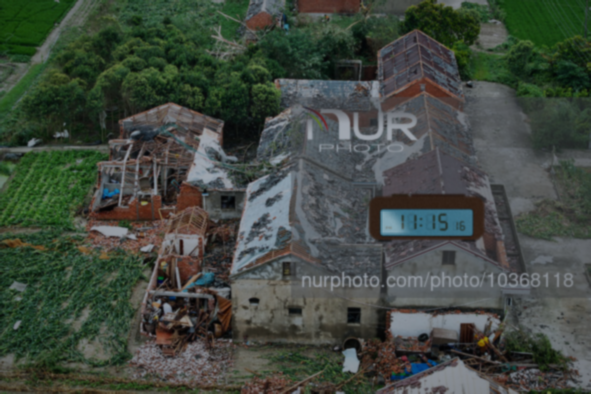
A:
h=11 m=15
